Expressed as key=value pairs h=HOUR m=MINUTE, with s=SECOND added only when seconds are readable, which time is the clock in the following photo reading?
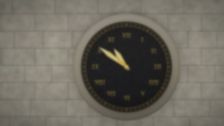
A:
h=10 m=51
